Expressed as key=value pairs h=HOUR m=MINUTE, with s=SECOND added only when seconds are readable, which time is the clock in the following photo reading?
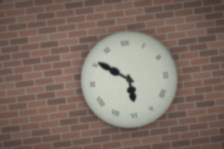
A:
h=5 m=51
